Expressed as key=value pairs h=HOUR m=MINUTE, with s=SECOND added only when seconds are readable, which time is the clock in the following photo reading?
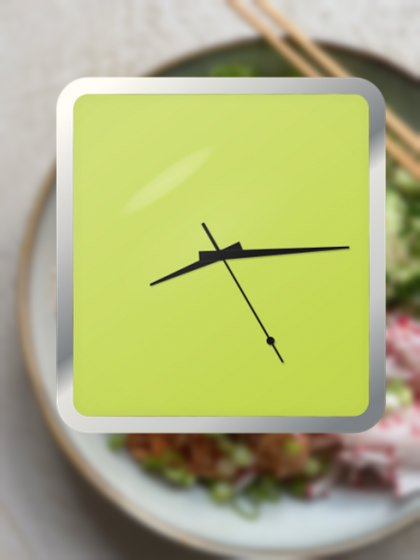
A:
h=8 m=14 s=25
